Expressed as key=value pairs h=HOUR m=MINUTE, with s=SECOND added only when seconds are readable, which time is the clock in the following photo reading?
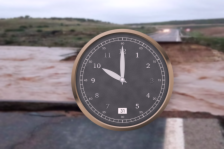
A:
h=10 m=0
